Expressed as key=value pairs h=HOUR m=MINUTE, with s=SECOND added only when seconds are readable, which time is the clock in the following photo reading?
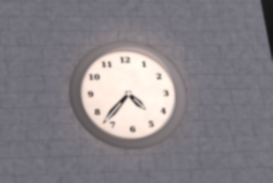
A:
h=4 m=37
